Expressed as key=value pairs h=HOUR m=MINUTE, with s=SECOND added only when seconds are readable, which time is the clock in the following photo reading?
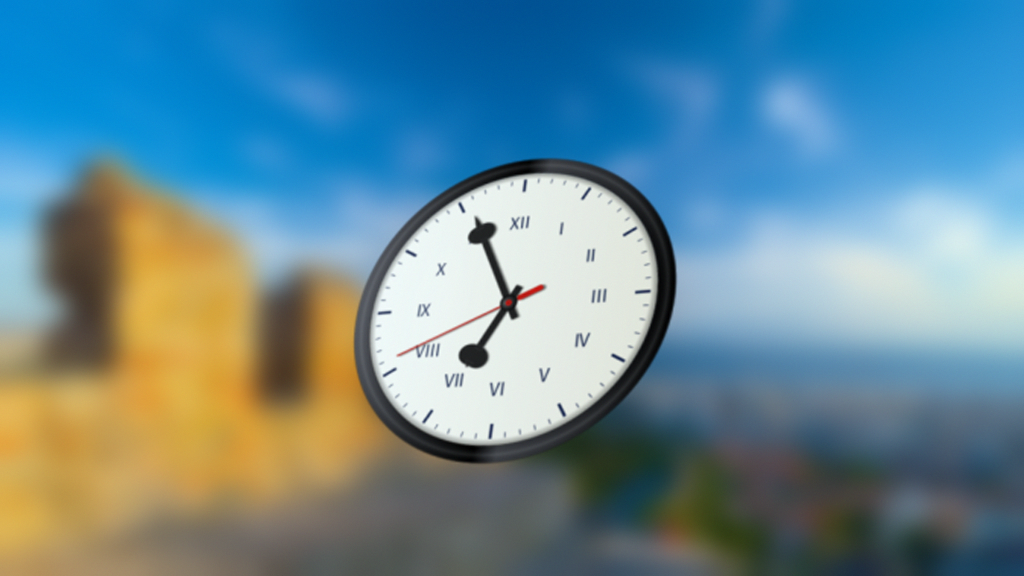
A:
h=6 m=55 s=41
